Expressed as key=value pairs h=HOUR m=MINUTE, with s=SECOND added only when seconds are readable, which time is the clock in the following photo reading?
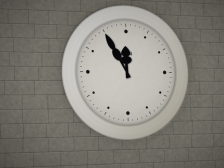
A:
h=11 m=55
